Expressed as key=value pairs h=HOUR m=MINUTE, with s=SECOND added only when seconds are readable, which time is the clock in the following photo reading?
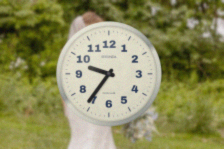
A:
h=9 m=36
